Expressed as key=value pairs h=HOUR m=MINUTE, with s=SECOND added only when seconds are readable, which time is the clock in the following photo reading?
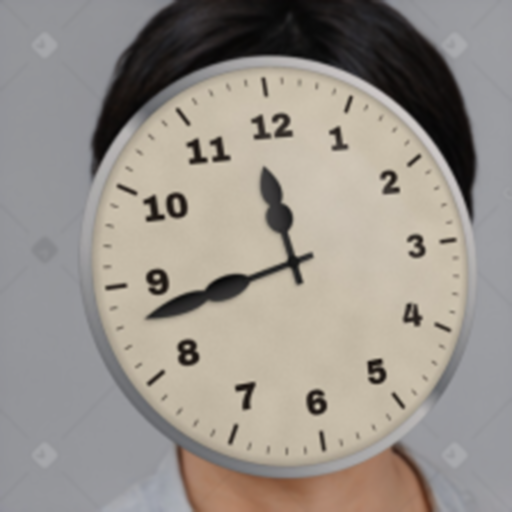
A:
h=11 m=43
